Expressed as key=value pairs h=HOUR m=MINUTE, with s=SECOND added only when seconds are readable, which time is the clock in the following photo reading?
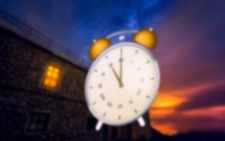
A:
h=11 m=0
